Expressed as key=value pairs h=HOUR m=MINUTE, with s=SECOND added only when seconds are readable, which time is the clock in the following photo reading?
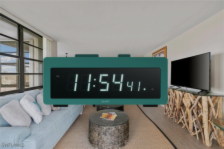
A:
h=11 m=54 s=41
